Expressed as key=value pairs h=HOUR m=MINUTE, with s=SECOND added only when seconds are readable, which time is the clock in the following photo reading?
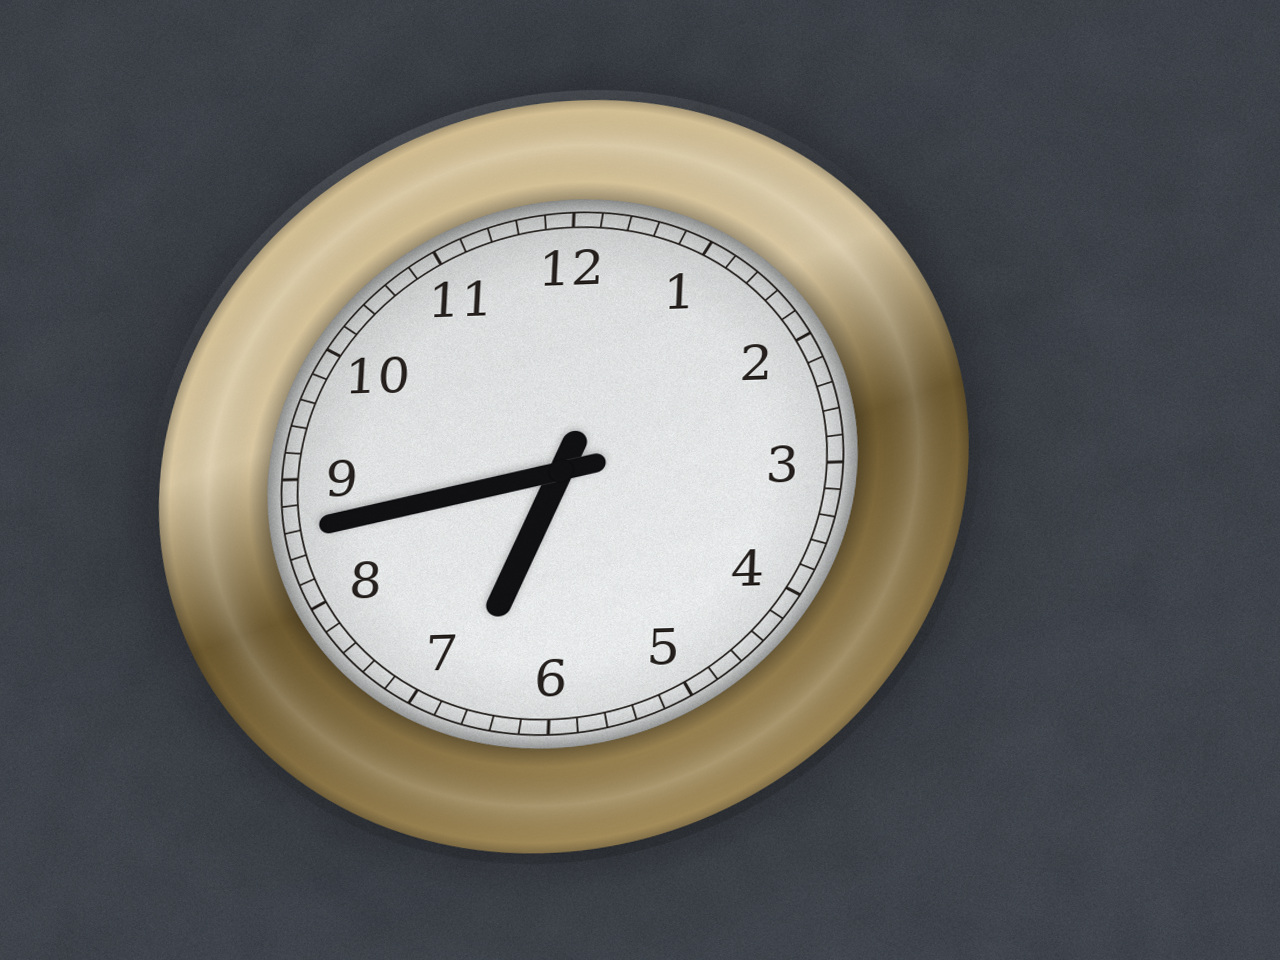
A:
h=6 m=43
